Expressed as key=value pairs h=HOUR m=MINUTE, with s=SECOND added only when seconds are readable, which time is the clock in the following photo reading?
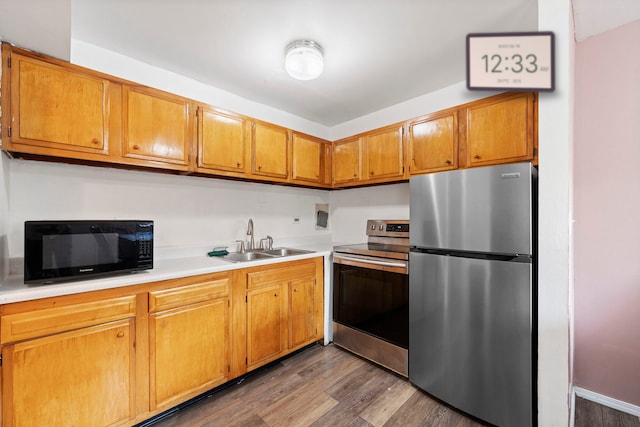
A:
h=12 m=33
